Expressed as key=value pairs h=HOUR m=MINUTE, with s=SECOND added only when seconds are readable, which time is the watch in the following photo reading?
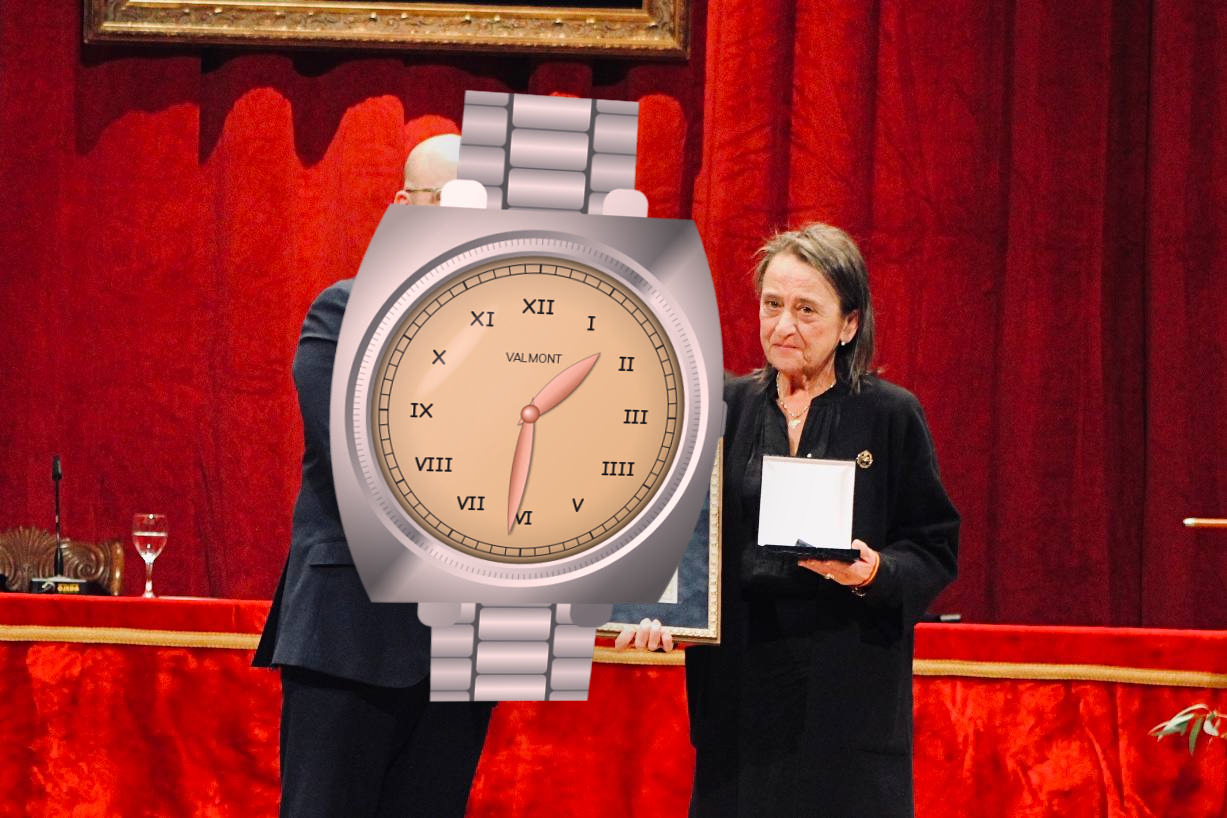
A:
h=1 m=31
